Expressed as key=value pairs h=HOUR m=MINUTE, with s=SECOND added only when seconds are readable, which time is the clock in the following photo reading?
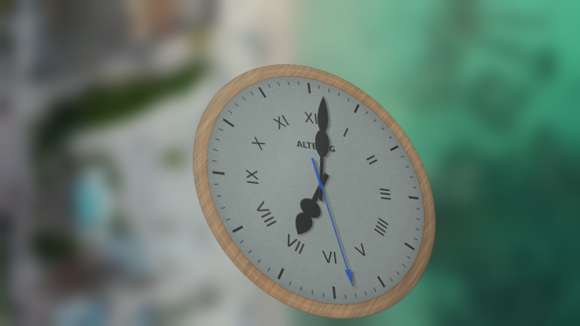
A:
h=7 m=1 s=28
